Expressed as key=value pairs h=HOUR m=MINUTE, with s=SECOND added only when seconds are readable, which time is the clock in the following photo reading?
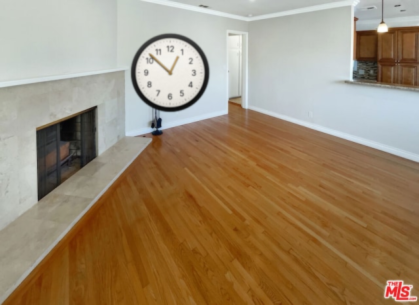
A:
h=12 m=52
